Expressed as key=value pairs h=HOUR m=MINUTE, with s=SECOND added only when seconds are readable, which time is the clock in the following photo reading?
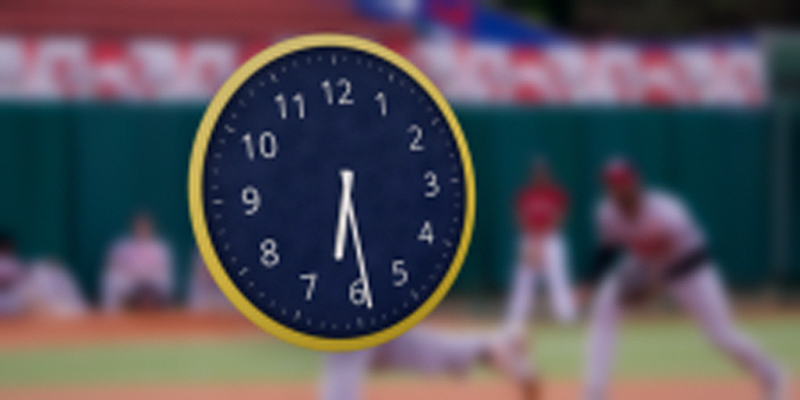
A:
h=6 m=29
